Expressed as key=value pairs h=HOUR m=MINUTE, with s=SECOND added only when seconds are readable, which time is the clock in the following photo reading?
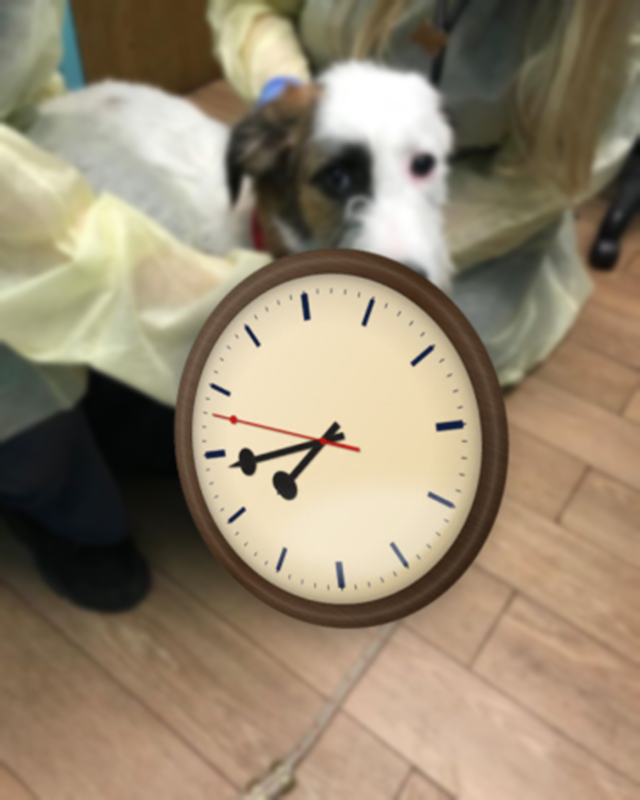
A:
h=7 m=43 s=48
